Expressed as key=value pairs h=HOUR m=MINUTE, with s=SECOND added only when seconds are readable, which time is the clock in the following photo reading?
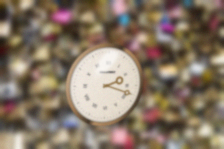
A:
h=2 m=18
